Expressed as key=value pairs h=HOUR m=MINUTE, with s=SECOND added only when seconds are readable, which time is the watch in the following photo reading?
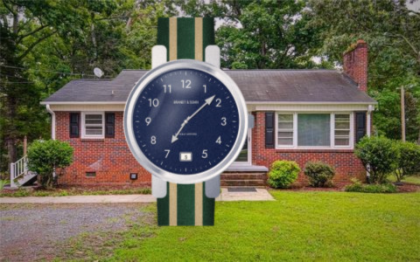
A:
h=7 m=8
